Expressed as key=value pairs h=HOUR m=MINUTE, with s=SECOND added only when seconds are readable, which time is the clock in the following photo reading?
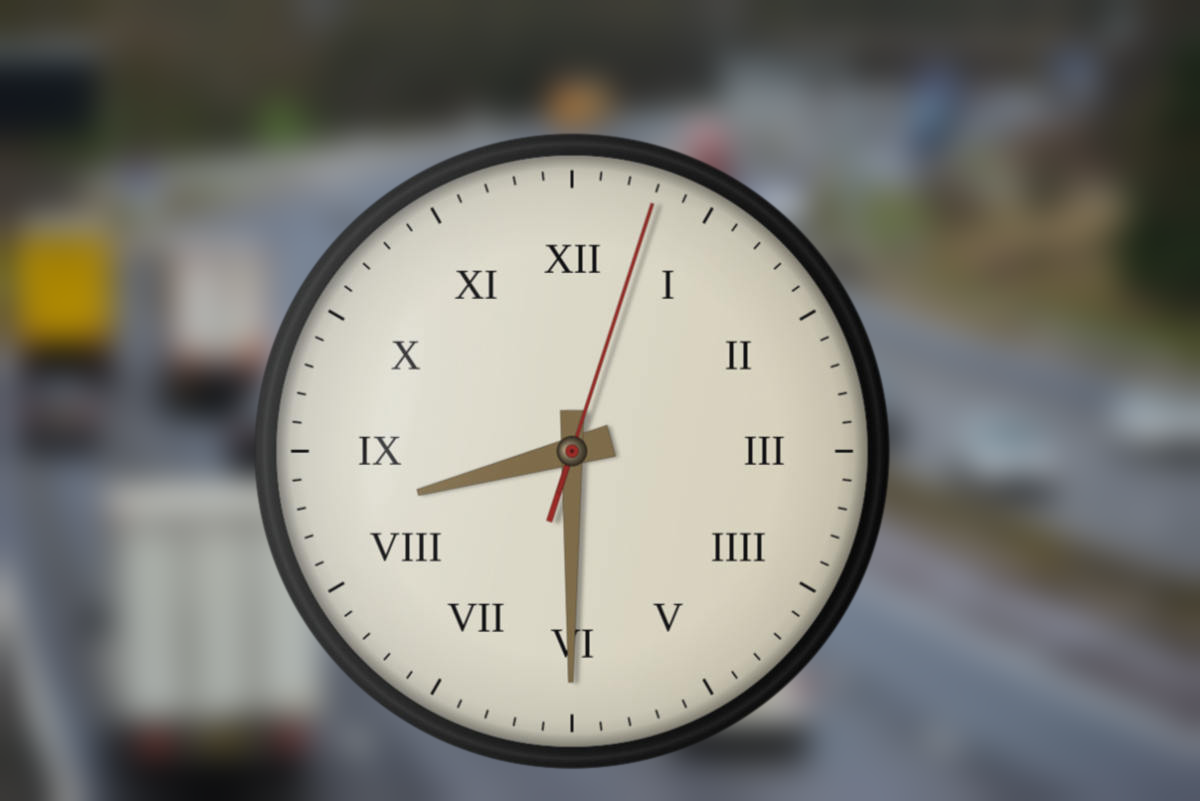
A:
h=8 m=30 s=3
